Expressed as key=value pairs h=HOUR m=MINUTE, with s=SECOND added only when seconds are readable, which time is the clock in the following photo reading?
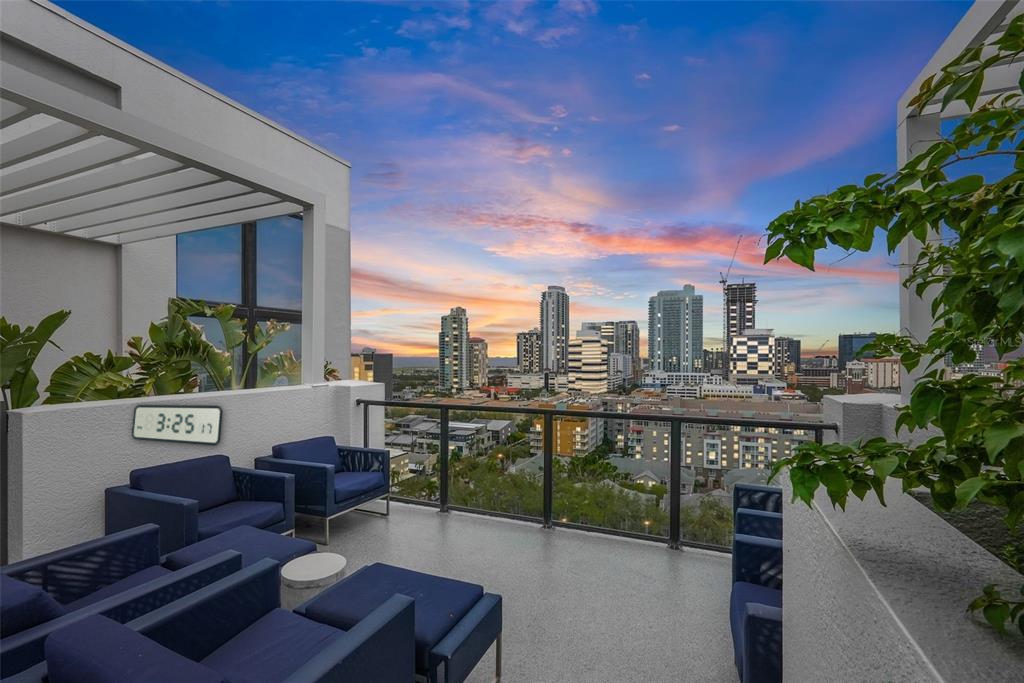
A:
h=3 m=25 s=17
